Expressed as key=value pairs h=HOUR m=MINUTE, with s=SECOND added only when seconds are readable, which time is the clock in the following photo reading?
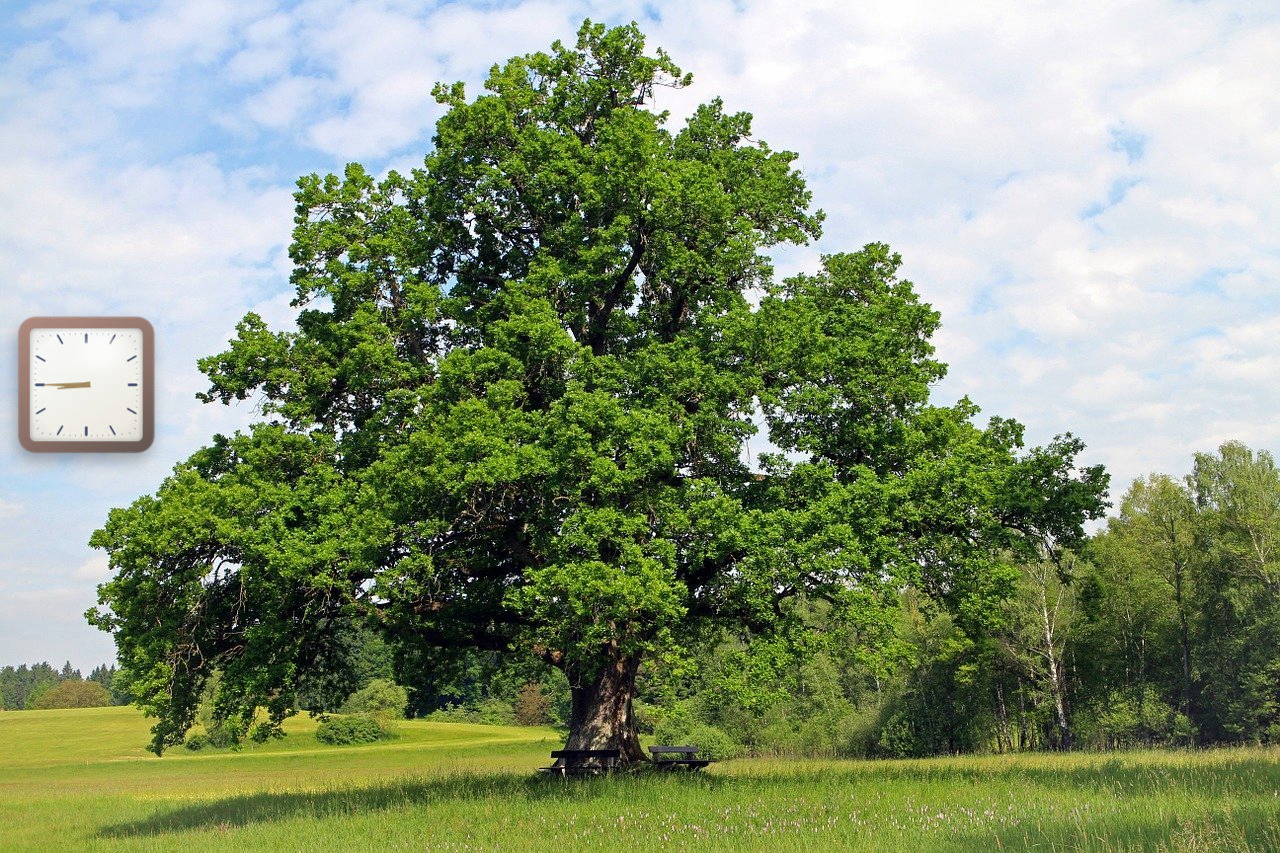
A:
h=8 m=45
